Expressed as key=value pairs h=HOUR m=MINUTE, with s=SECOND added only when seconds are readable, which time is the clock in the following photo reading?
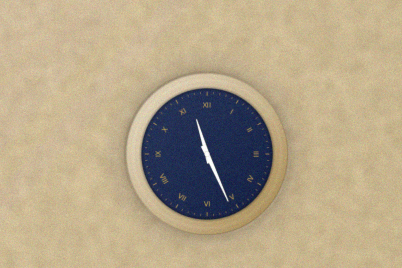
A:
h=11 m=26
